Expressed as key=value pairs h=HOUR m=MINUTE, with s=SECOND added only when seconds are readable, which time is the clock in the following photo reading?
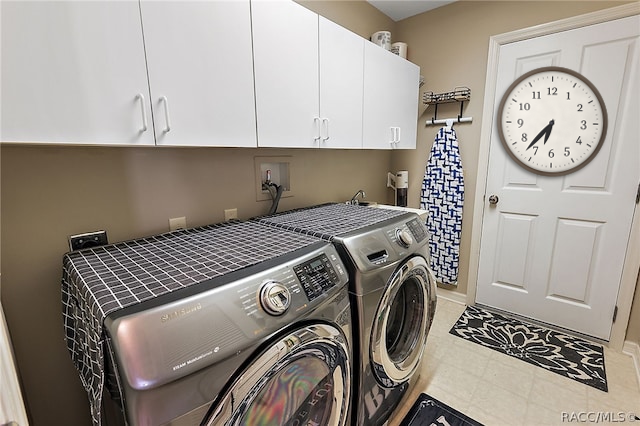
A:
h=6 m=37
